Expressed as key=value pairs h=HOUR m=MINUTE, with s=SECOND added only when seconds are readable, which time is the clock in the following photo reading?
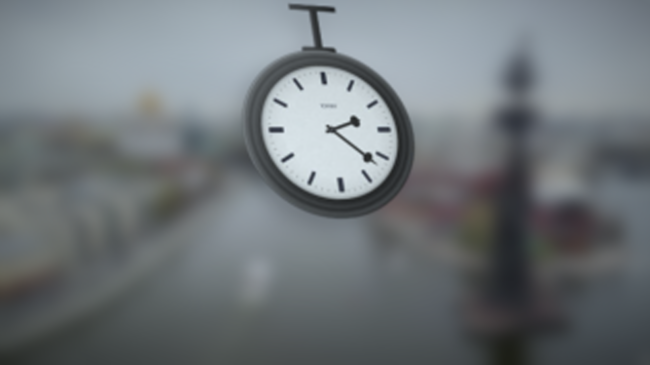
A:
h=2 m=22
